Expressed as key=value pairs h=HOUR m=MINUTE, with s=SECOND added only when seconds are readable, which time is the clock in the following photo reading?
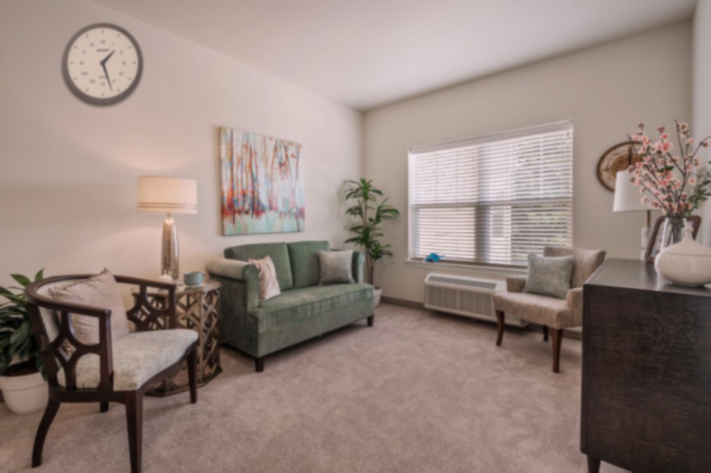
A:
h=1 m=27
